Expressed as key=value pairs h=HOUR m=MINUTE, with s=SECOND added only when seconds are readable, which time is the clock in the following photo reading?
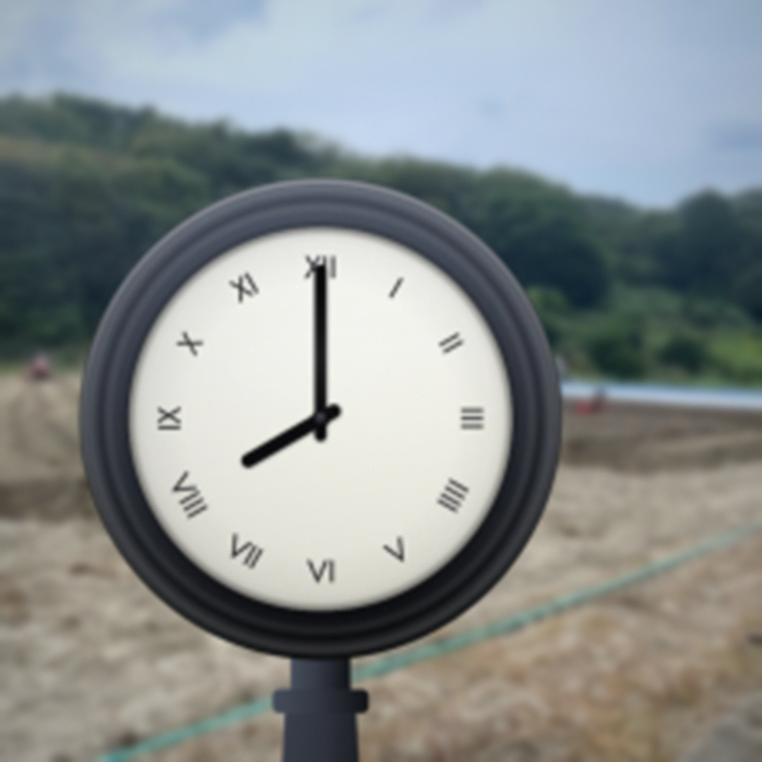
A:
h=8 m=0
